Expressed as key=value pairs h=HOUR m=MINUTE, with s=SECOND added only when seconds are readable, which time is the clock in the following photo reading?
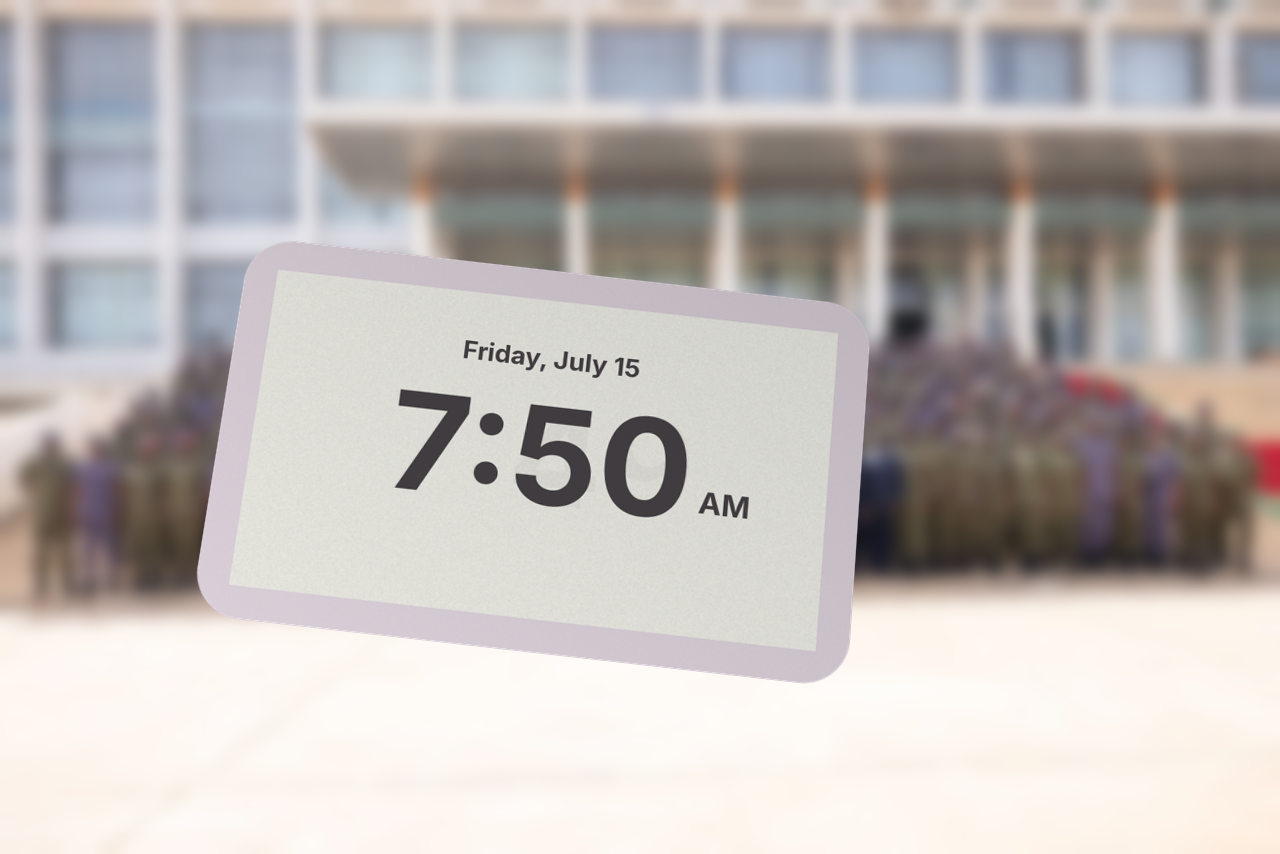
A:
h=7 m=50
